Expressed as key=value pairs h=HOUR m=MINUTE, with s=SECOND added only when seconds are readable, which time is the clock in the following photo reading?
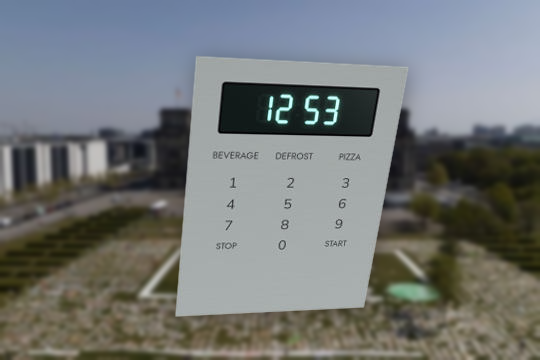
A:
h=12 m=53
